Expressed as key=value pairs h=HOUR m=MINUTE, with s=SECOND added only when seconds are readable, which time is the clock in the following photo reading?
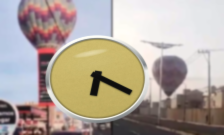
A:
h=6 m=20
